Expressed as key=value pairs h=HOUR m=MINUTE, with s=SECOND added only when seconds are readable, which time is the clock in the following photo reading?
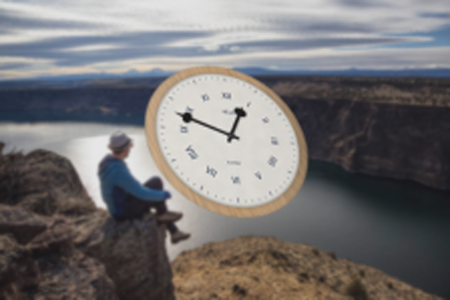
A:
h=12 m=48
